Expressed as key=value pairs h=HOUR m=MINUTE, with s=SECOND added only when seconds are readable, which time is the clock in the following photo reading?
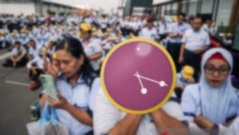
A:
h=5 m=18
